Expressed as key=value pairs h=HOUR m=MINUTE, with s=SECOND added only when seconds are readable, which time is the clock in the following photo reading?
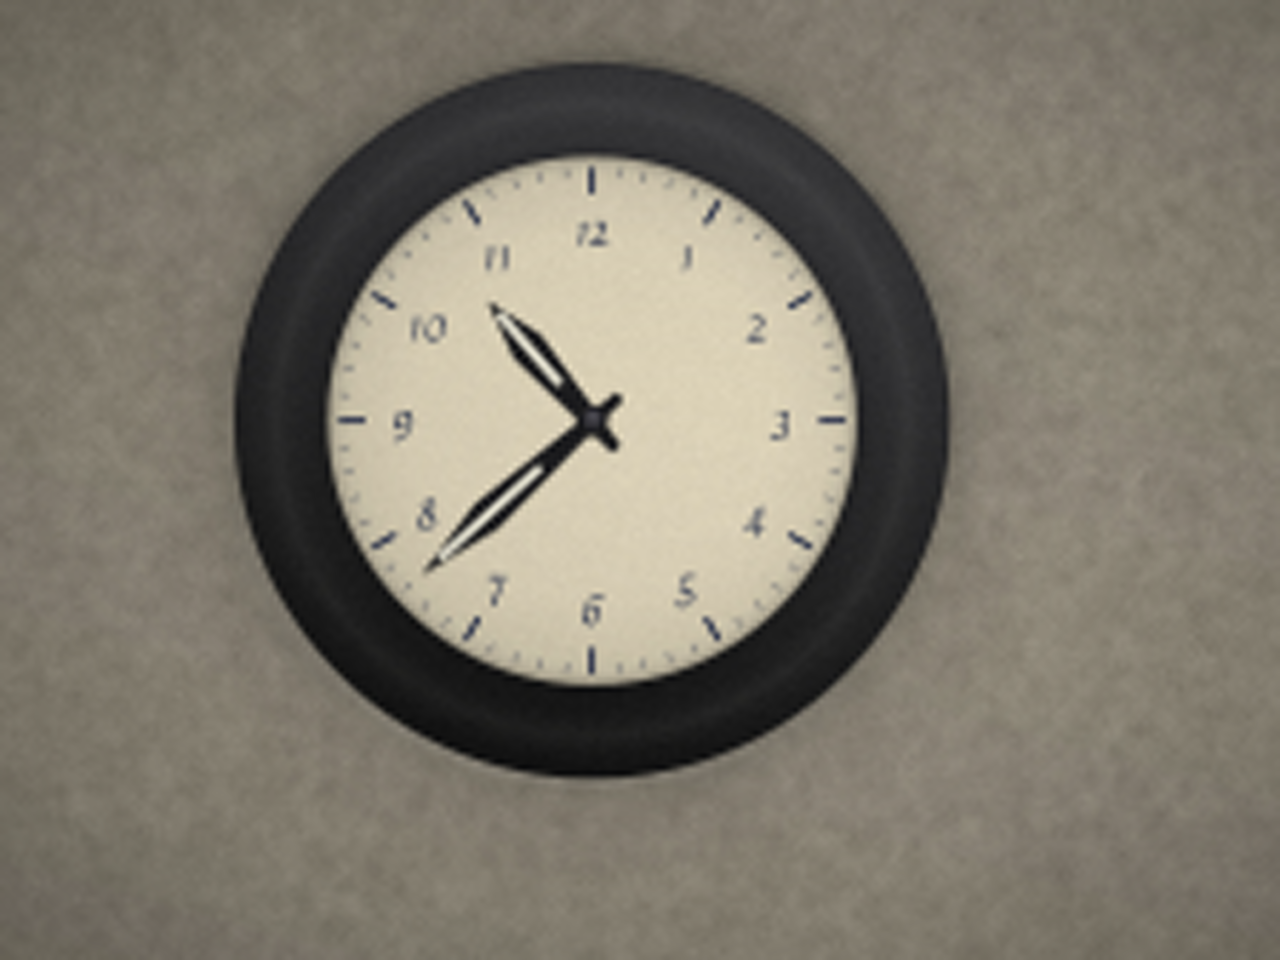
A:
h=10 m=38
